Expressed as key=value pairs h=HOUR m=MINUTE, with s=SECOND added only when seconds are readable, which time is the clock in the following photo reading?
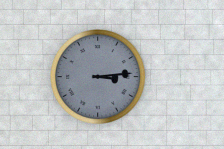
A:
h=3 m=14
